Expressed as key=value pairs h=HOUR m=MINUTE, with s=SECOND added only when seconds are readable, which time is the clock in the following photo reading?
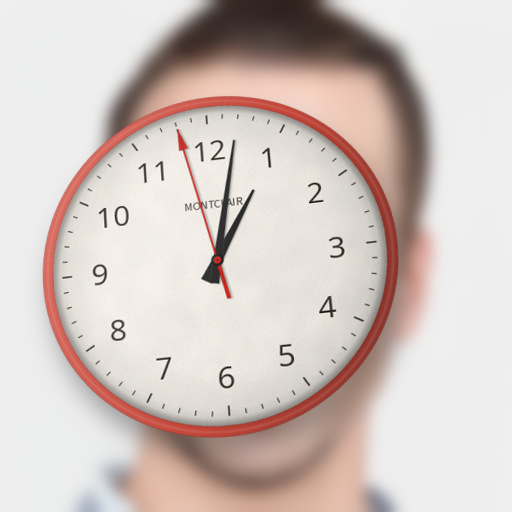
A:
h=1 m=1 s=58
